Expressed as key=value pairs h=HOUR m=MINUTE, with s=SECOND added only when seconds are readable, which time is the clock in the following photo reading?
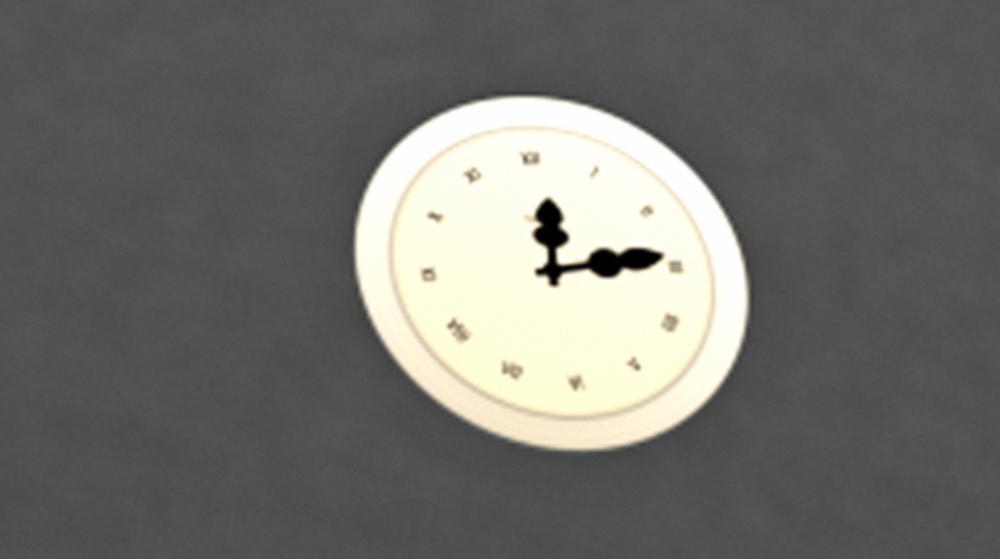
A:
h=12 m=14
